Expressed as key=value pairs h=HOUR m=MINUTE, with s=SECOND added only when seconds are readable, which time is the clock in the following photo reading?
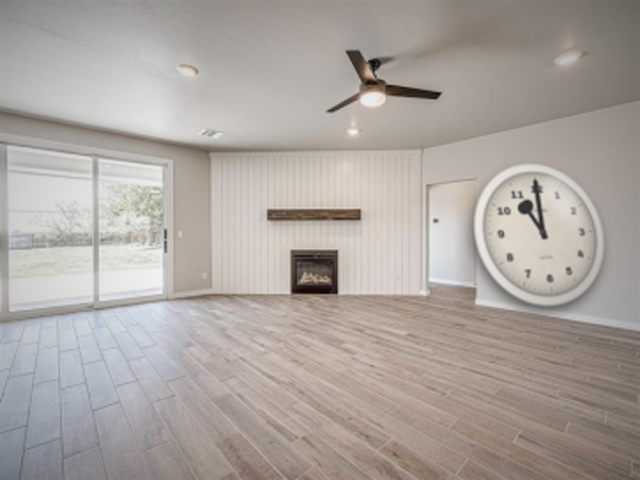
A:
h=11 m=0
